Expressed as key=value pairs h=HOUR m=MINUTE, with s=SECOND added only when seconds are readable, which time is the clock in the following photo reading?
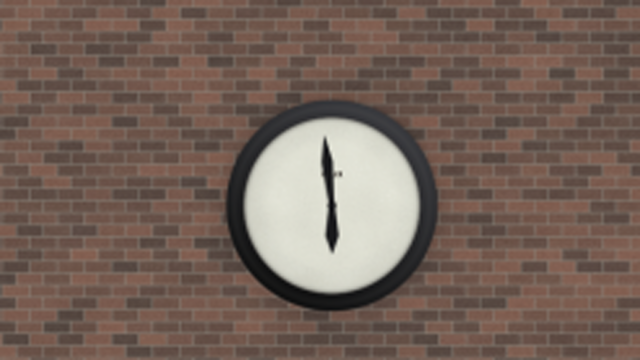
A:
h=5 m=59
